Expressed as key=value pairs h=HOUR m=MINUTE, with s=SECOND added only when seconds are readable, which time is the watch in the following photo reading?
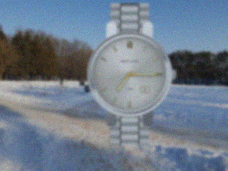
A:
h=7 m=15
